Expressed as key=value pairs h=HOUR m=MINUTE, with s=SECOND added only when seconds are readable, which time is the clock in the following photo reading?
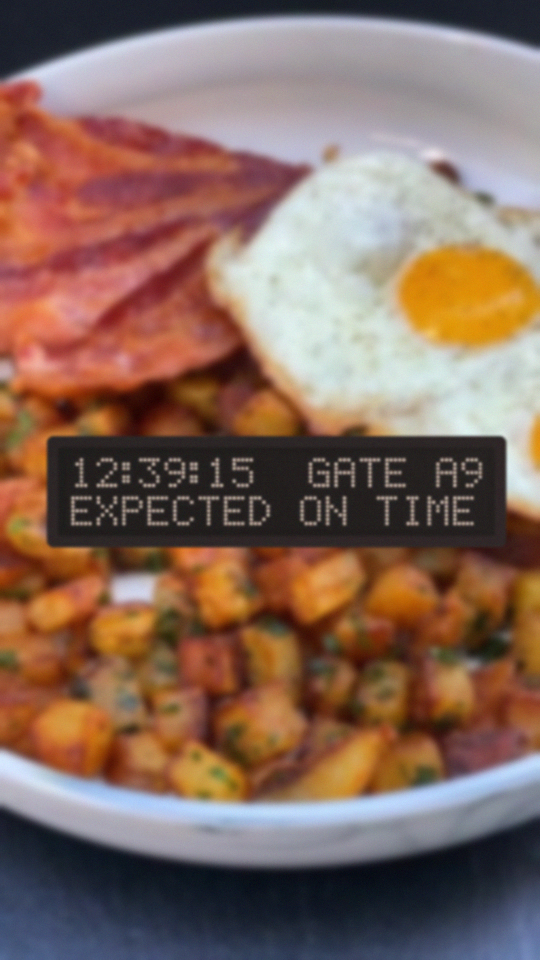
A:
h=12 m=39 s=15
